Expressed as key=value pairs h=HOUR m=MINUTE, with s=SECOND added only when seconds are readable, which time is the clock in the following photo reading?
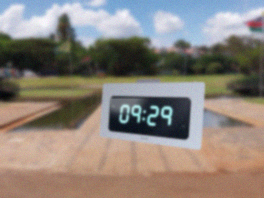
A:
h=9 m=29
